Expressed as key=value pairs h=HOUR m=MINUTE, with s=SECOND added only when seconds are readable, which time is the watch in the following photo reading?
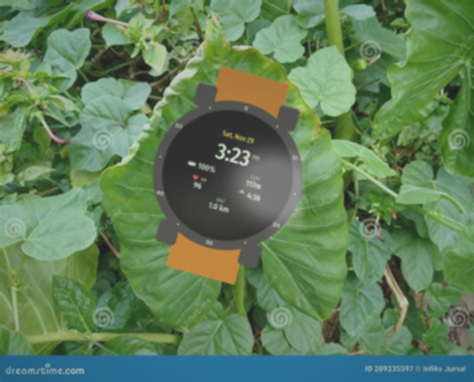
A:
h=3 m=23
